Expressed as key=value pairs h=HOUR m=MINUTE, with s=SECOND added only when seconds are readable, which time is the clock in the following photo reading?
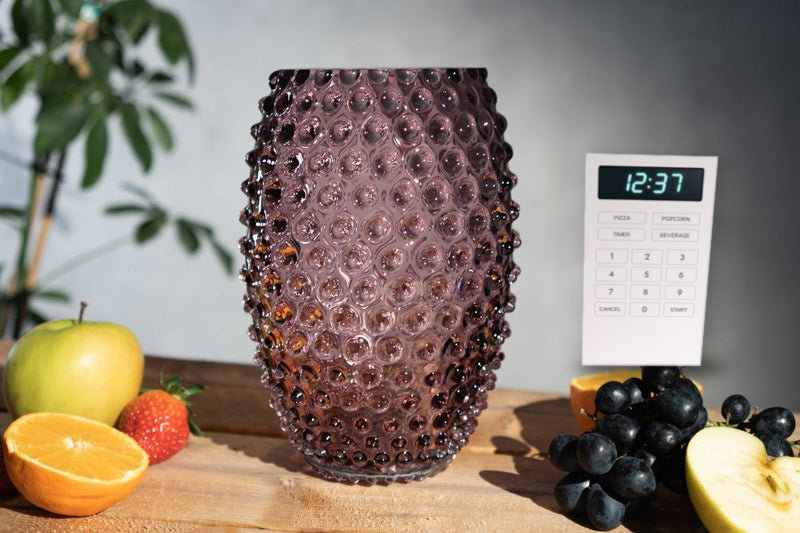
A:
h=12 m=37
